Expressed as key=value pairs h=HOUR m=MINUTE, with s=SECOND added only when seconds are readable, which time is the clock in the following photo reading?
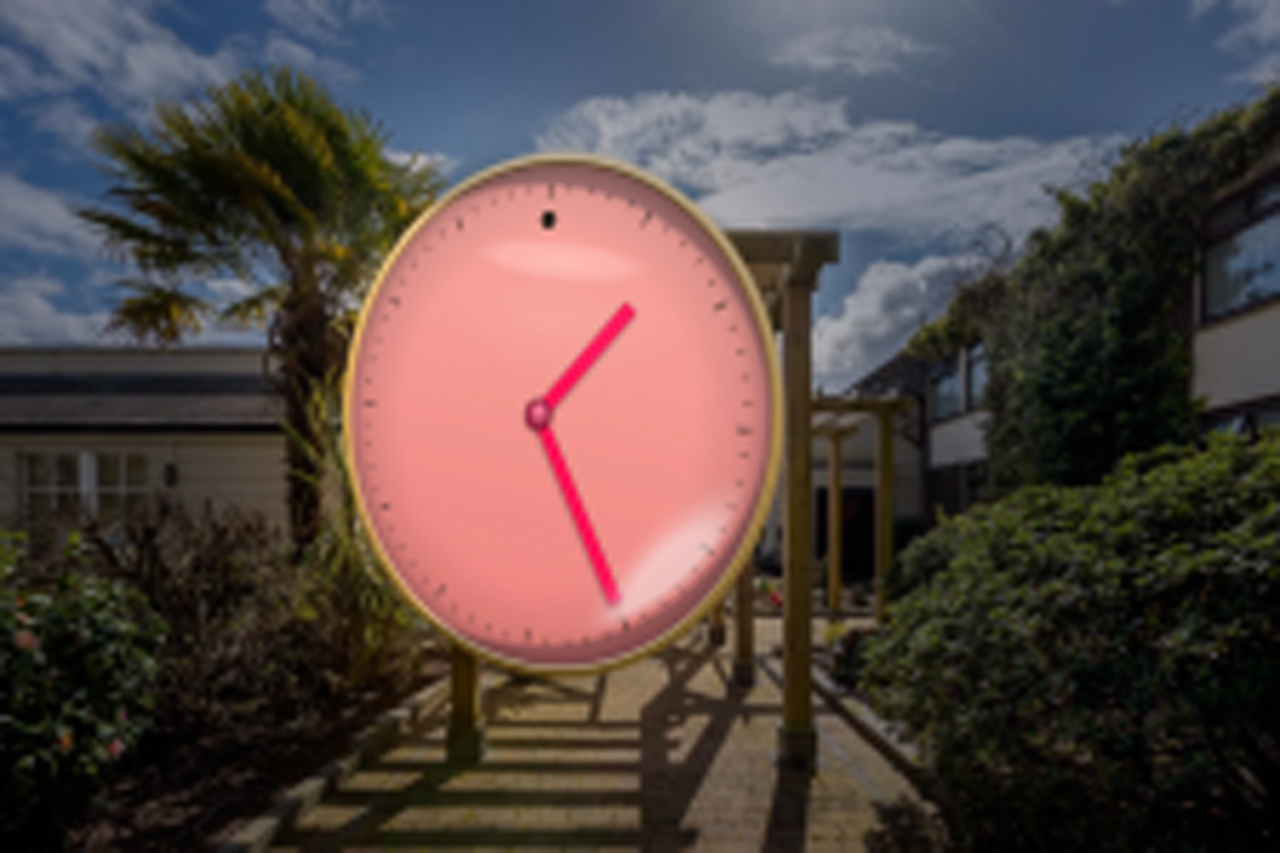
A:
h=1 m=25
